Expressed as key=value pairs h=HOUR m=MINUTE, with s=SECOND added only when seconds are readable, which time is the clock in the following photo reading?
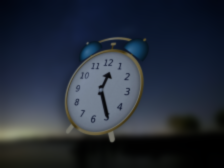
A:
h=12 m=25
